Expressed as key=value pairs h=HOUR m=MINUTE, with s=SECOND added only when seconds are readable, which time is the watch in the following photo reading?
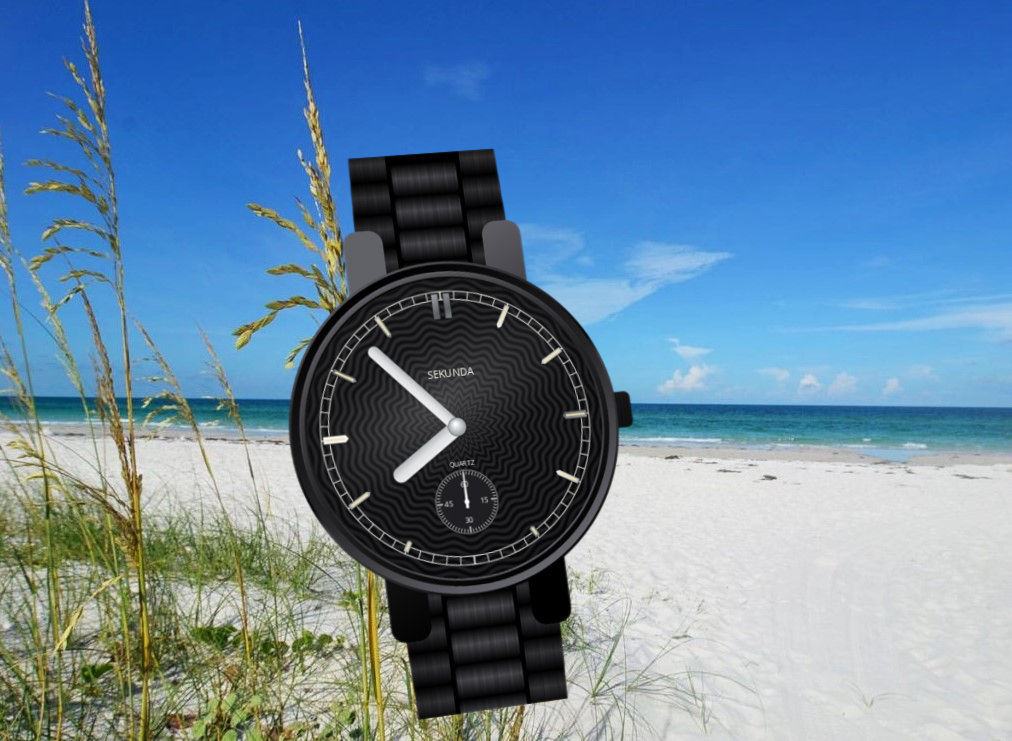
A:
h=7 m=53
